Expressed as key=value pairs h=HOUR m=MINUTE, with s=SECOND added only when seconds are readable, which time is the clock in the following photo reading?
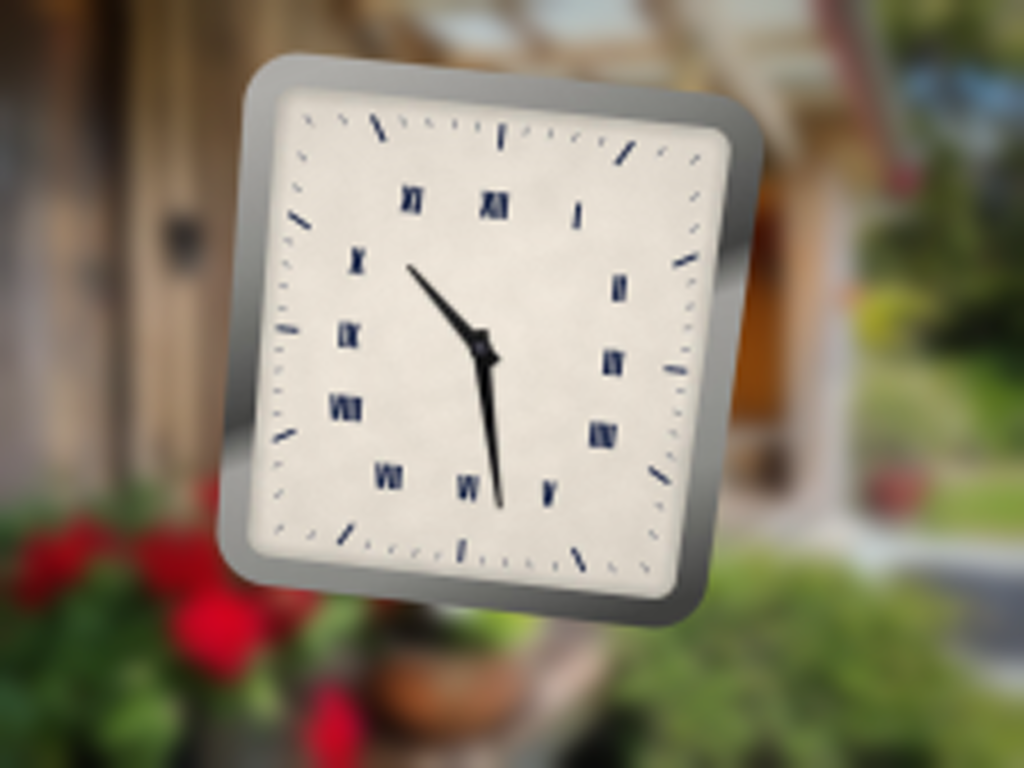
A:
h=10 m=28
